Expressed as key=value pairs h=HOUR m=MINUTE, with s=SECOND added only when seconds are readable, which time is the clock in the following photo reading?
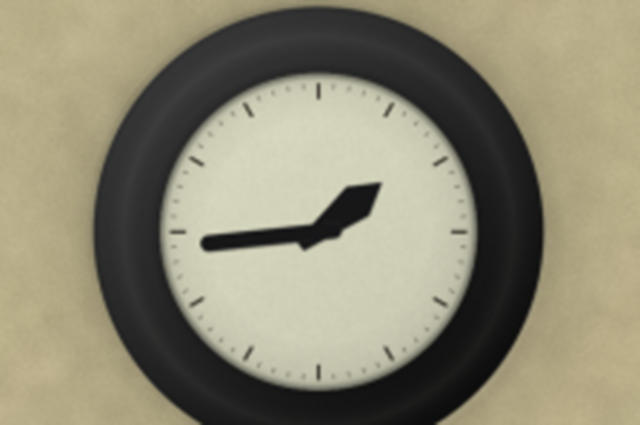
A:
h=1 m=44
